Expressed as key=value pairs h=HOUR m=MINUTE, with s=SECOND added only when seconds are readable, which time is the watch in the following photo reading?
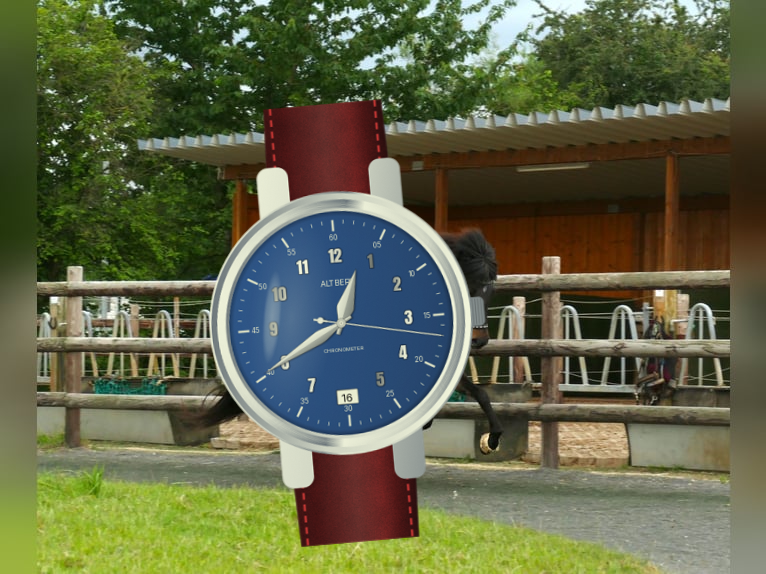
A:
h=12 m=40 s=17
